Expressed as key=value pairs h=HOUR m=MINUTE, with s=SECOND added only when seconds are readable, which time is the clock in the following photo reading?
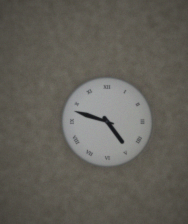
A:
h=4 m=48
